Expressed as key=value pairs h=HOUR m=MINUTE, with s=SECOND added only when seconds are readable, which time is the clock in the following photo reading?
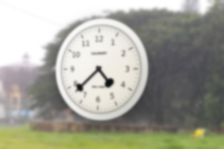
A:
h=4 m=38
